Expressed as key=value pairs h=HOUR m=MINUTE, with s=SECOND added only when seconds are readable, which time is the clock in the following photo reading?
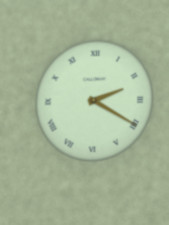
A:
h=2 m=20
